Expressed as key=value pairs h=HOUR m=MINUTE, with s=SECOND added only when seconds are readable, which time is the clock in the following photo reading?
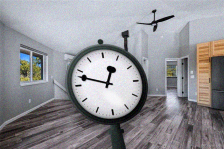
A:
h=12 m=48
